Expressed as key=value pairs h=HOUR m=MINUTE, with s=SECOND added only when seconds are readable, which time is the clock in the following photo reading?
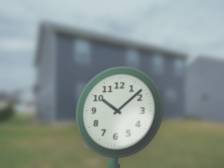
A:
h=10 m=8
